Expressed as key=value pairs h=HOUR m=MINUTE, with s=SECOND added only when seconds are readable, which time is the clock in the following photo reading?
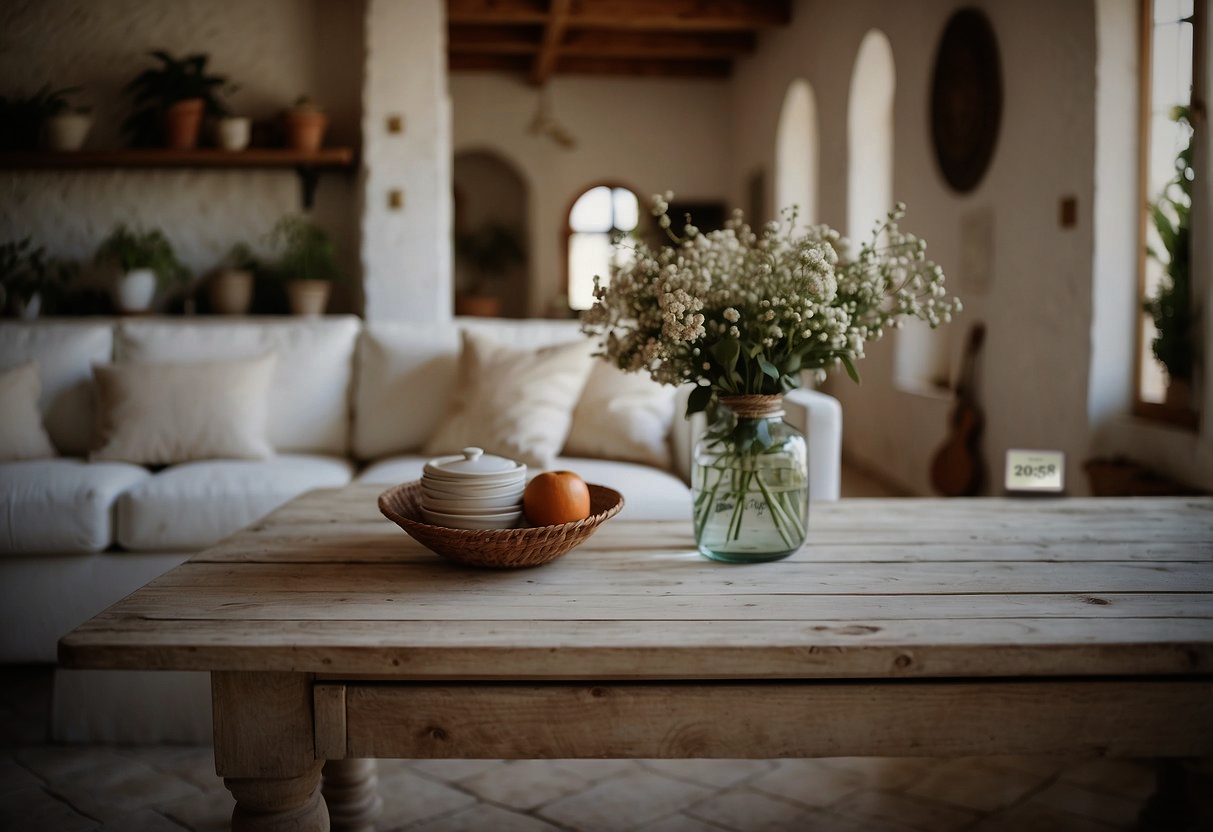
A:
h=20 m=58
